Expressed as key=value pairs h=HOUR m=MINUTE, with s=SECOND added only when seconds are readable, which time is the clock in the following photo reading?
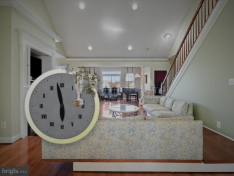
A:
h=5 m=58
